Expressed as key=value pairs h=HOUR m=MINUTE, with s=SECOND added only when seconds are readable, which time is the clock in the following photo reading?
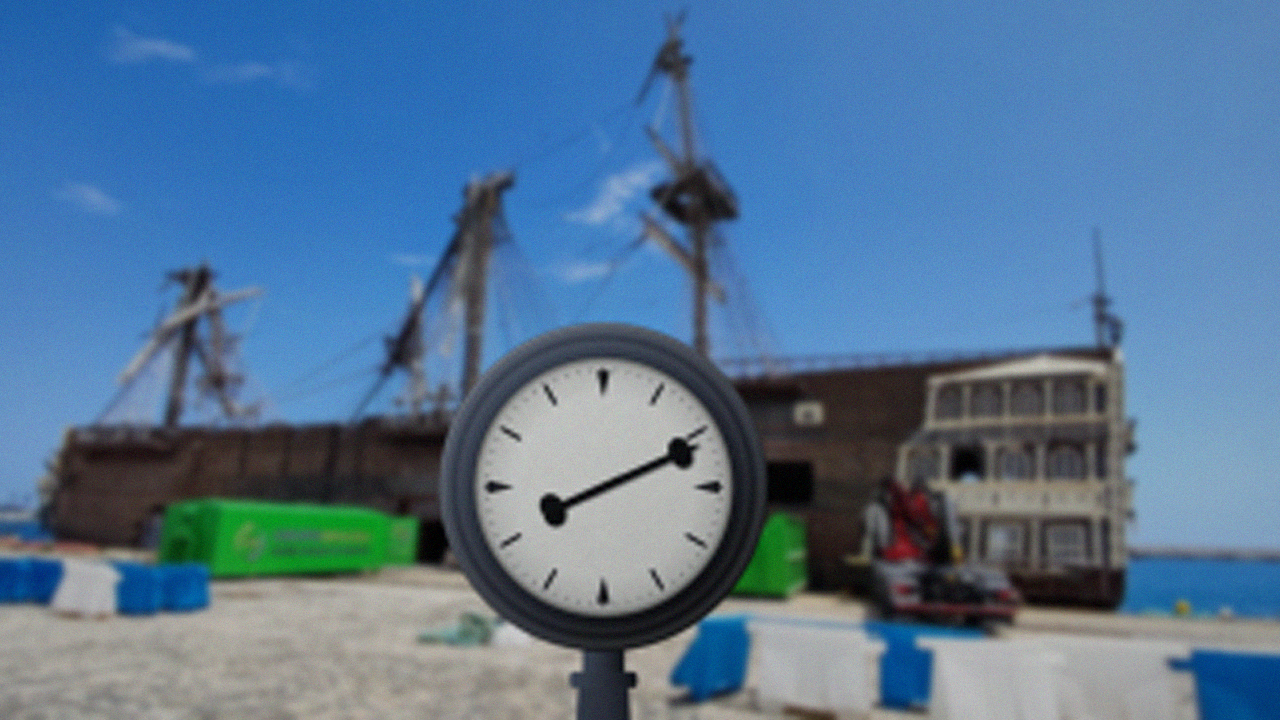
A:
h=8 m=11
